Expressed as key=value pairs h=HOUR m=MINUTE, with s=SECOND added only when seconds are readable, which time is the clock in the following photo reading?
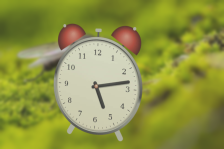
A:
h=5 m=13
